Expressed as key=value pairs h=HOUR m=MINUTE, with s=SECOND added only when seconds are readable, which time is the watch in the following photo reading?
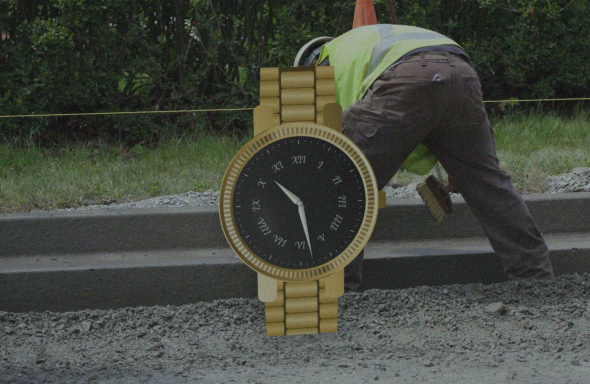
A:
h=10 m=28
